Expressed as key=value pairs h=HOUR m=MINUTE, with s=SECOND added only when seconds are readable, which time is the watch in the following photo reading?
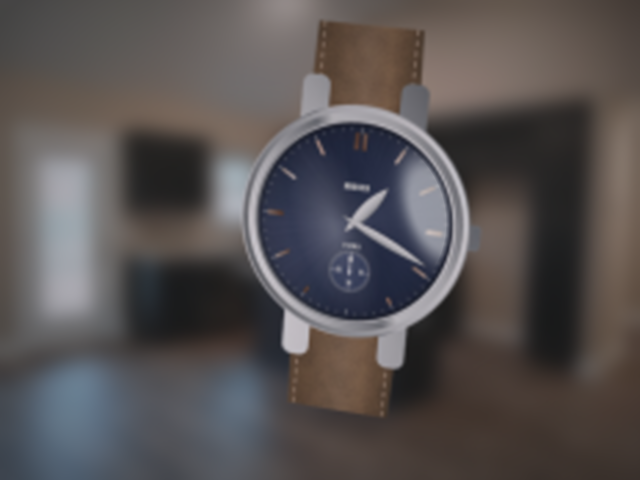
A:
h=1 m=19
